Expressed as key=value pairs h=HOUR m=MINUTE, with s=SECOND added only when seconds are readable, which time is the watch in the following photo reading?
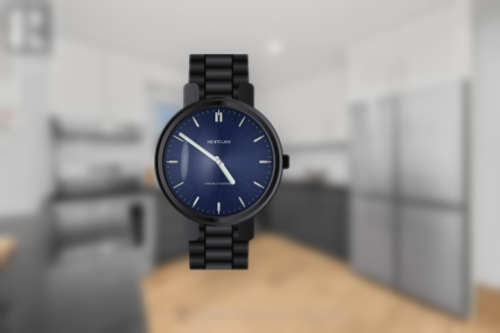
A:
h=4 m=51
